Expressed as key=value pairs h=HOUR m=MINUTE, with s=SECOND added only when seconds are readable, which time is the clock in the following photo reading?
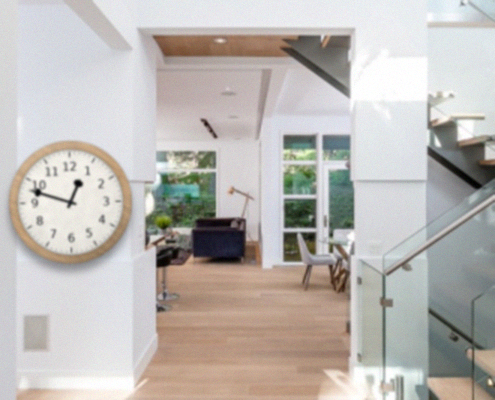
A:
h=12 m=48
